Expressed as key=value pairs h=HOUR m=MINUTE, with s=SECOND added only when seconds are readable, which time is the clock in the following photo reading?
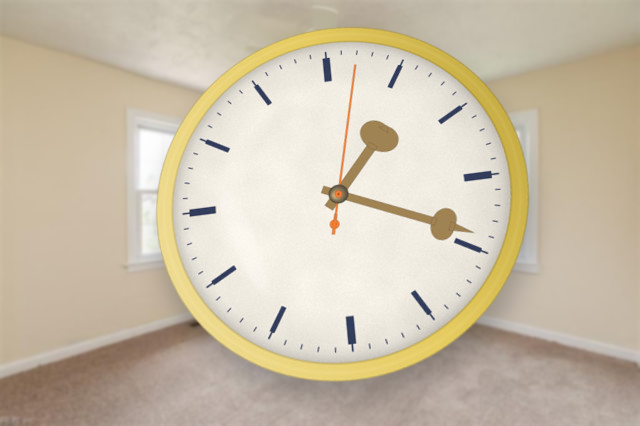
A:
h=1 m=19 s=2
